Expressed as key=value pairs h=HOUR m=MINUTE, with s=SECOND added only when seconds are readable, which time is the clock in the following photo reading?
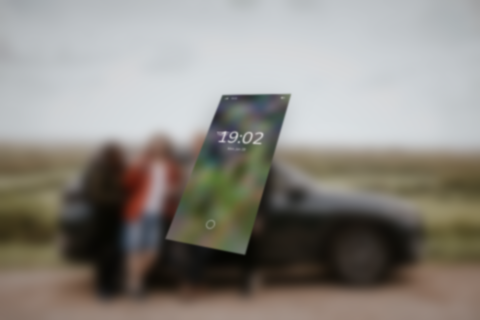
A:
h=19 m=2
